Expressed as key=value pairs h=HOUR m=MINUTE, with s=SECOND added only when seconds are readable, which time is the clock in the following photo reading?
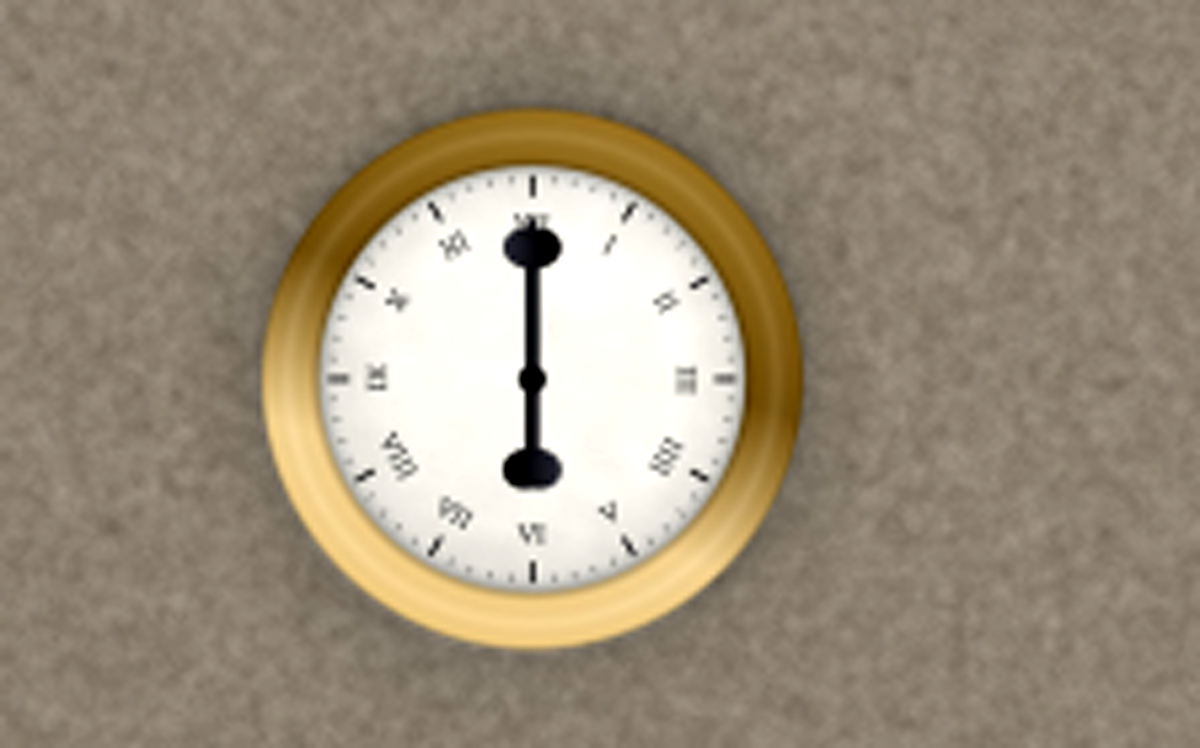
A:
h=6 m=0
